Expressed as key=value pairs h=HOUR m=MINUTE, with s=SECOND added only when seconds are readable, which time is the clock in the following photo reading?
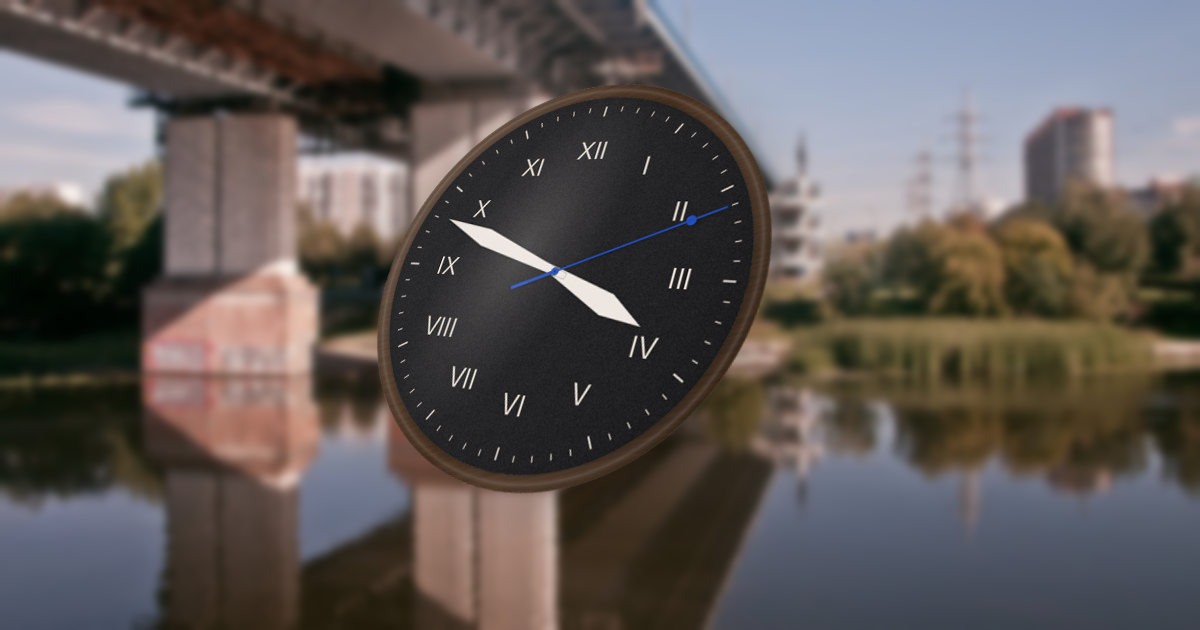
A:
h=3 m=48 s=11
